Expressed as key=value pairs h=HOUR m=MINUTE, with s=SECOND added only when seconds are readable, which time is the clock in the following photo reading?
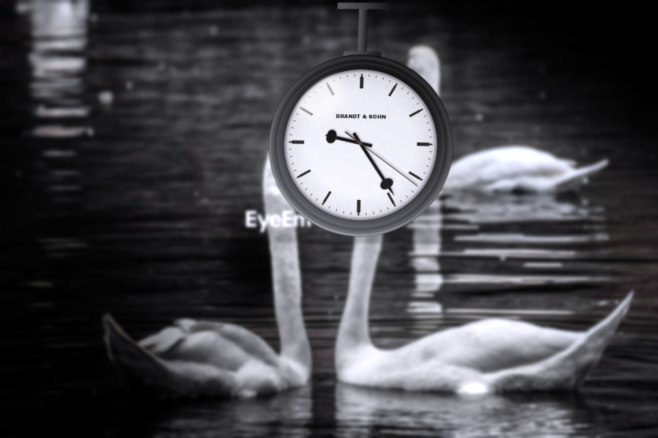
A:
h=9 m=24 s=21
